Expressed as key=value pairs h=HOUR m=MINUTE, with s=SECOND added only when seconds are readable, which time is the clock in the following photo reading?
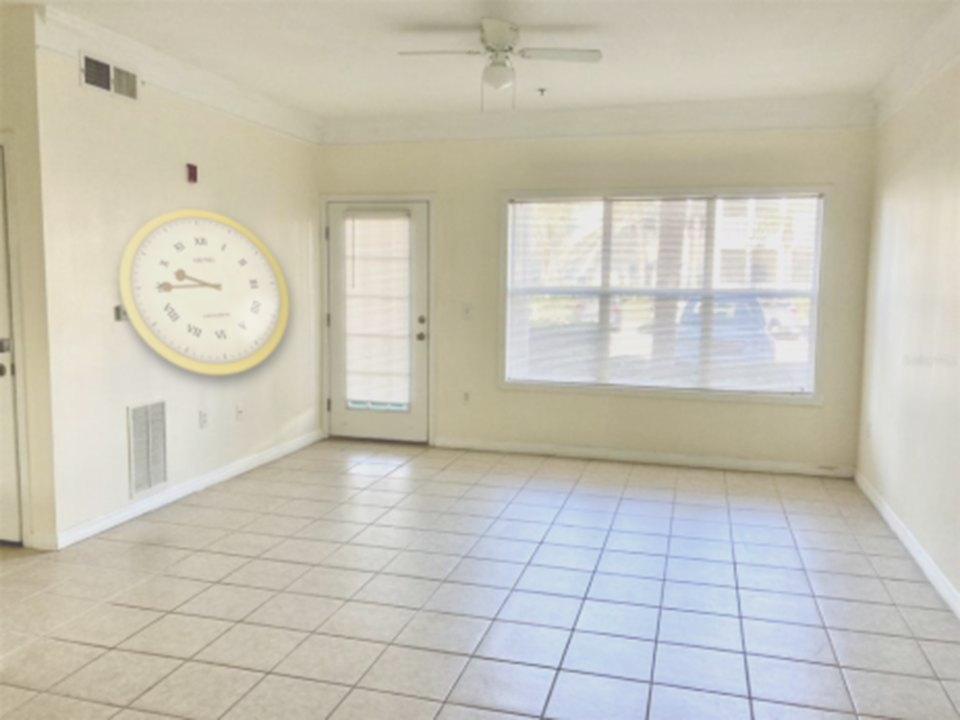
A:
h=9 m=45
